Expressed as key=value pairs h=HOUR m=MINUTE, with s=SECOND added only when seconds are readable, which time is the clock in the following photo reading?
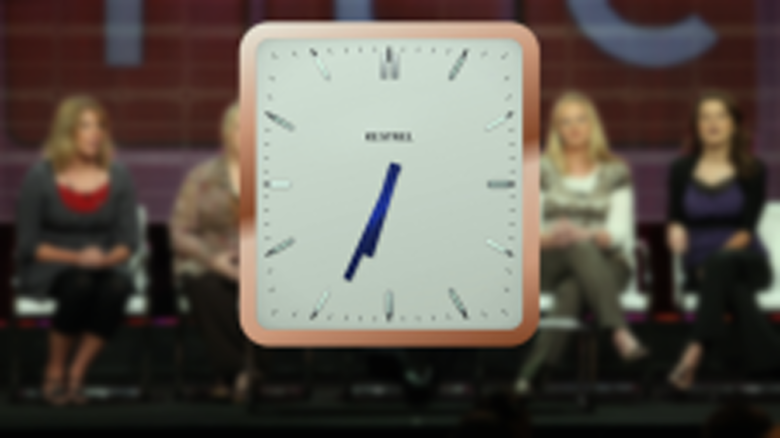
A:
h=6 m=34
